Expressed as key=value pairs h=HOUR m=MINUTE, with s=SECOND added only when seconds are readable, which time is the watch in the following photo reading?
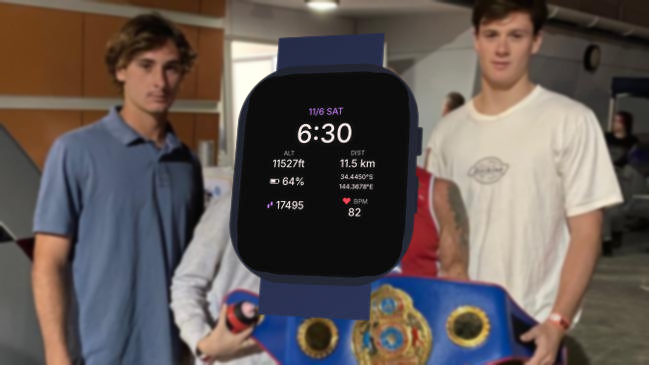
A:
h=6 m=30
